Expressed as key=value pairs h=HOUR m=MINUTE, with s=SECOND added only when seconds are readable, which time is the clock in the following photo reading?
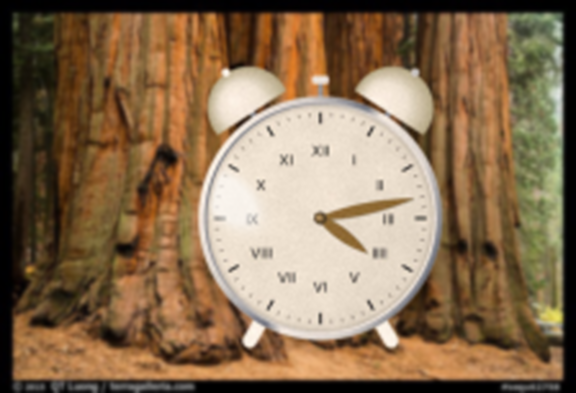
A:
h=4 m=13
